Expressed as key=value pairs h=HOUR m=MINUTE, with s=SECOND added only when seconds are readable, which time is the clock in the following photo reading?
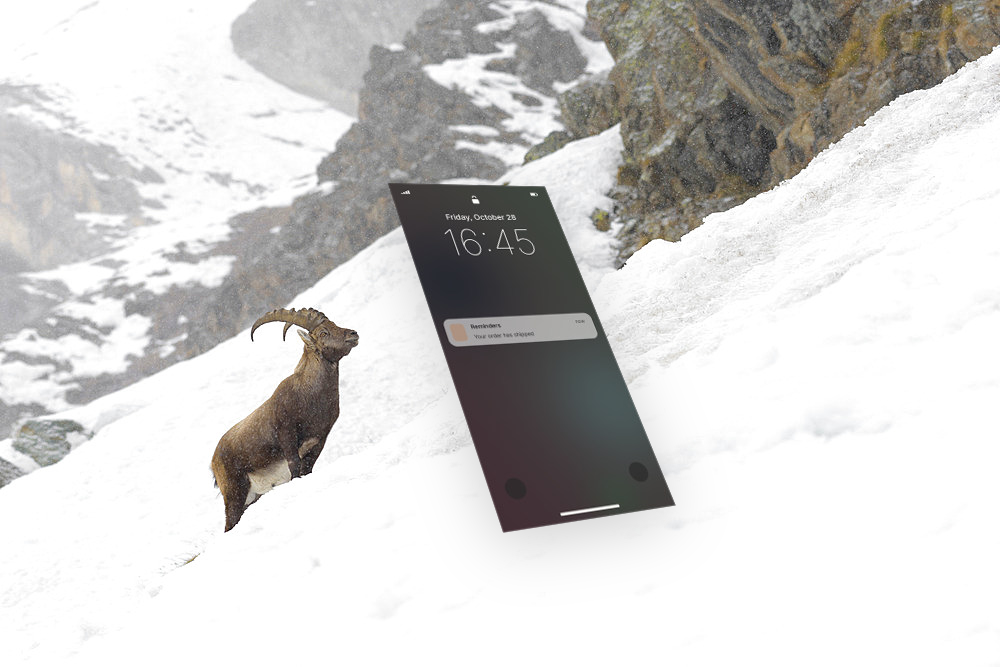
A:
h=16 m=45
